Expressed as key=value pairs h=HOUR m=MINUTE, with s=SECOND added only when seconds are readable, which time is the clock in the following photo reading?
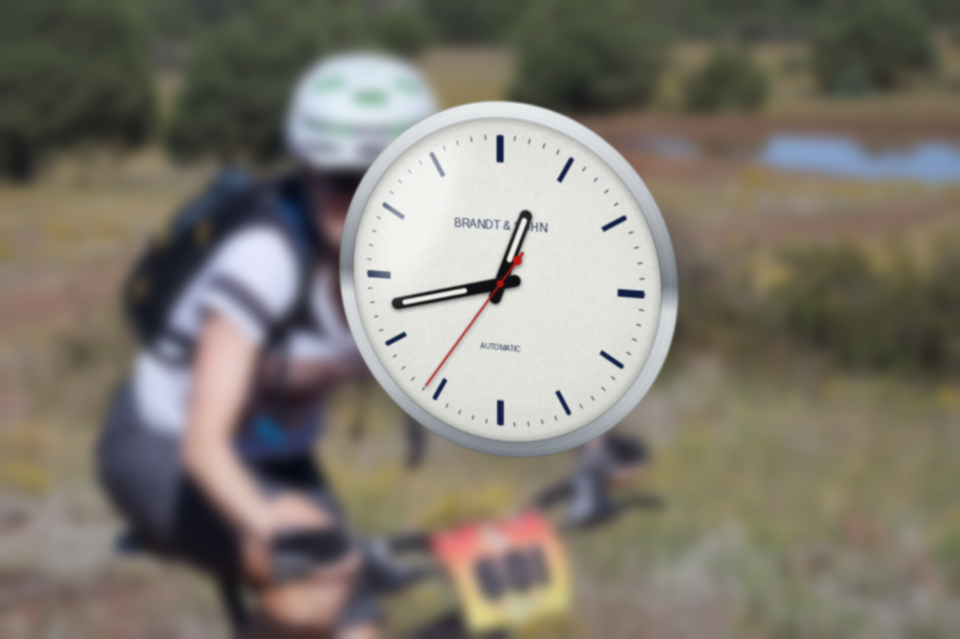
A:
h=12 m=42 s=36
